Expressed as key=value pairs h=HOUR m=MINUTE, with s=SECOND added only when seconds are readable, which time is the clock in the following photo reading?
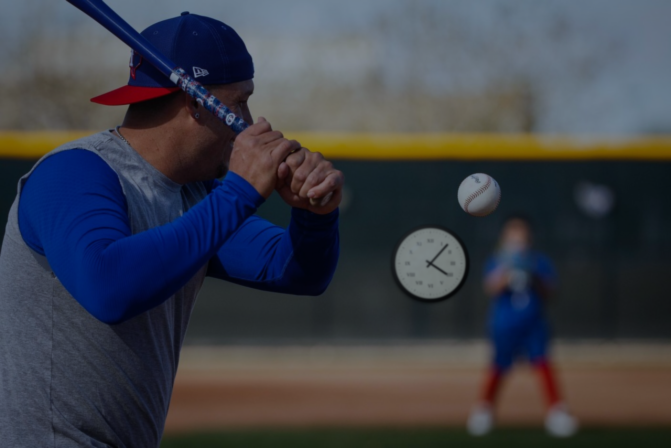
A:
h=4 m=7
